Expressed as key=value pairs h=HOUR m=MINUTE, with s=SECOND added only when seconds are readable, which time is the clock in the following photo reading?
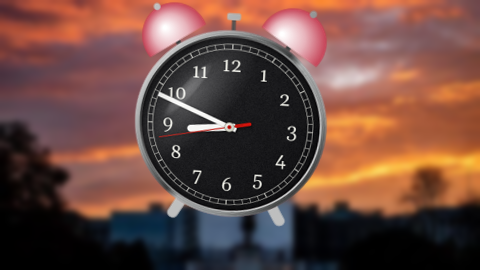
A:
h=8 m=48 s=43
